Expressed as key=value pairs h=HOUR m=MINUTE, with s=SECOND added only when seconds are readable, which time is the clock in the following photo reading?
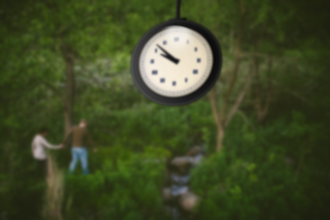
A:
h=9 m=52
